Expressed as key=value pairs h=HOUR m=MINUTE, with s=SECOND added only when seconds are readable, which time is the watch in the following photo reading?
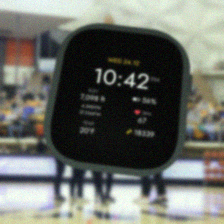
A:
h=10 m=42
